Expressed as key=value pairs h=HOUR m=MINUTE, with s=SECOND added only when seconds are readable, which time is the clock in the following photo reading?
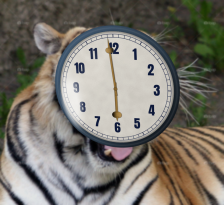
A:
h=5 m=59
